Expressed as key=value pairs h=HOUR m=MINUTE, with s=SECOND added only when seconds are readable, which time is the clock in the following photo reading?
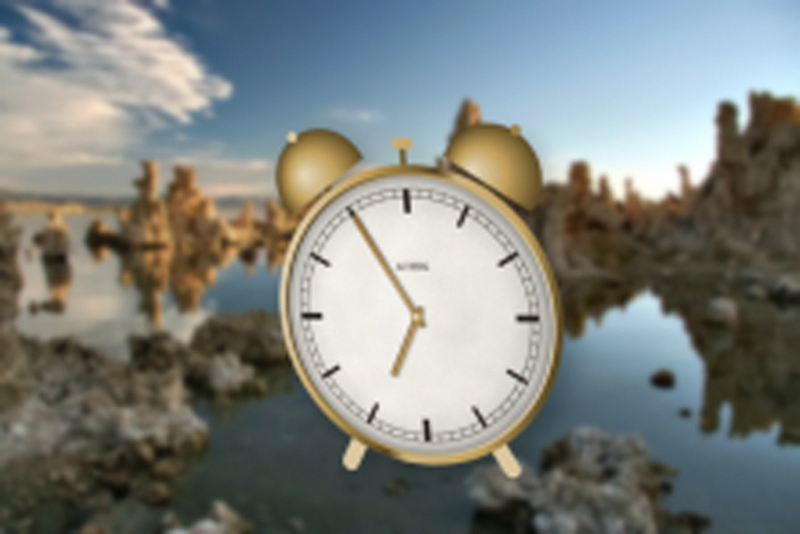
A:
h=6 m=55
